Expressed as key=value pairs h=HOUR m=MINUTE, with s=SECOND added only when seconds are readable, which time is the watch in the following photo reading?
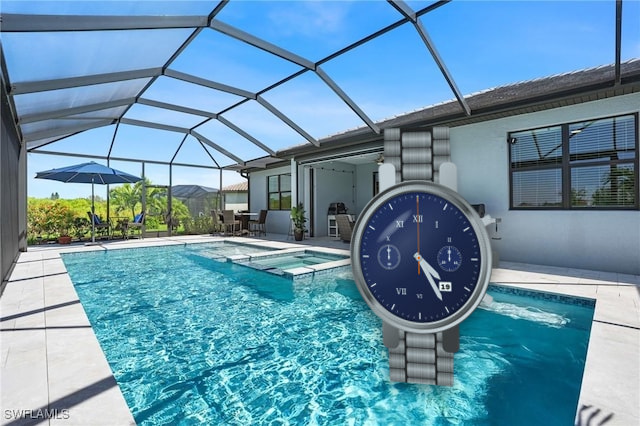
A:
h=4 m=25
